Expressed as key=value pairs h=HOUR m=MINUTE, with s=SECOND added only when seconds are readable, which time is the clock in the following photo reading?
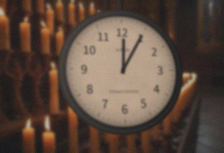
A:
h=12 m=5
